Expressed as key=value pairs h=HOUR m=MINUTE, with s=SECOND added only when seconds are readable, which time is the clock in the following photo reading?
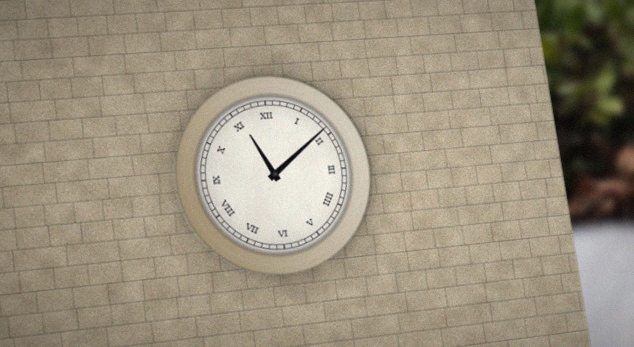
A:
h=11 m=9
